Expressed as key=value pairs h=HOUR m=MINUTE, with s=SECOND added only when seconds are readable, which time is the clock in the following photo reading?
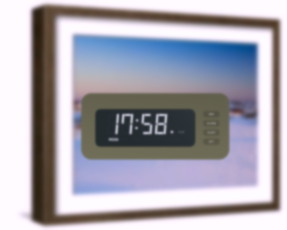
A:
h=17 m=58
